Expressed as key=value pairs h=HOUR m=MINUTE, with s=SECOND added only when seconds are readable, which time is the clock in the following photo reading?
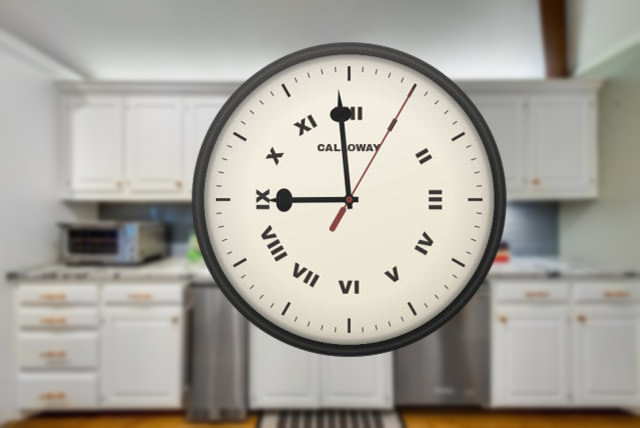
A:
h=8 m=59 s=5
